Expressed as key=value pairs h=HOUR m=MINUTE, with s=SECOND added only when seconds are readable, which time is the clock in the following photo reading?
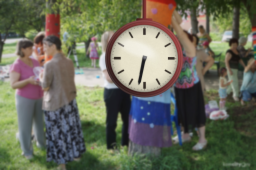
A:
h=6 m=32
